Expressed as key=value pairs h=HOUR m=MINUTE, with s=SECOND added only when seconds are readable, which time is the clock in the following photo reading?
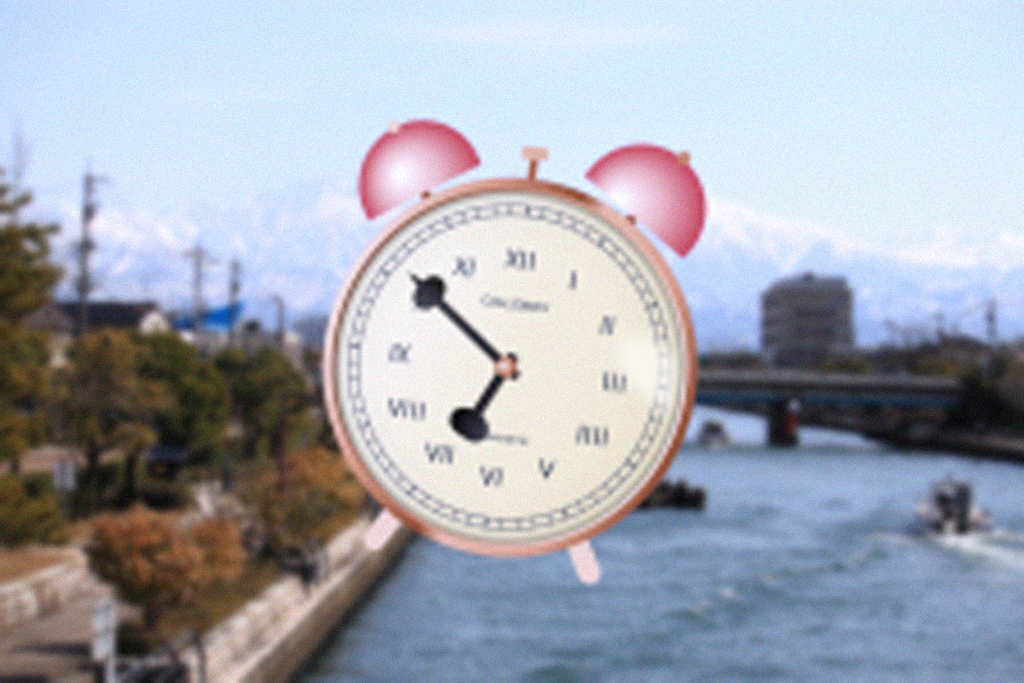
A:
h=6 m=51
